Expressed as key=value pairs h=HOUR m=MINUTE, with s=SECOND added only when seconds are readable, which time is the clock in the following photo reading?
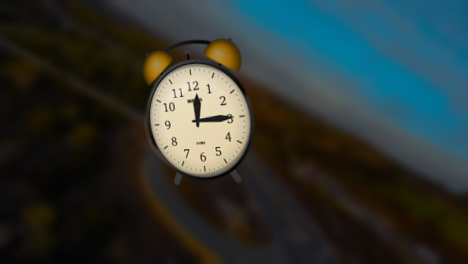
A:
h=12 m=15
